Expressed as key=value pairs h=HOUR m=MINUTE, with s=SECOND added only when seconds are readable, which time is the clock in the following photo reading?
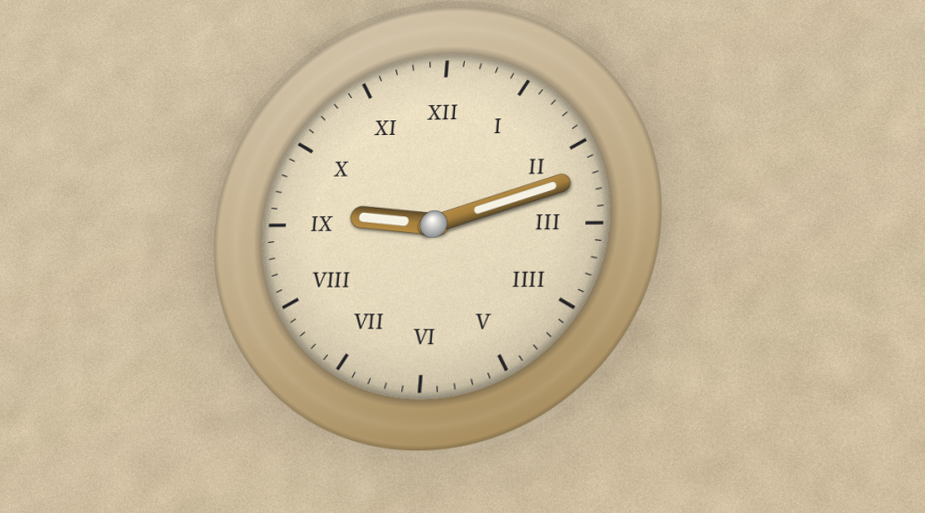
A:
h=9 m=12
